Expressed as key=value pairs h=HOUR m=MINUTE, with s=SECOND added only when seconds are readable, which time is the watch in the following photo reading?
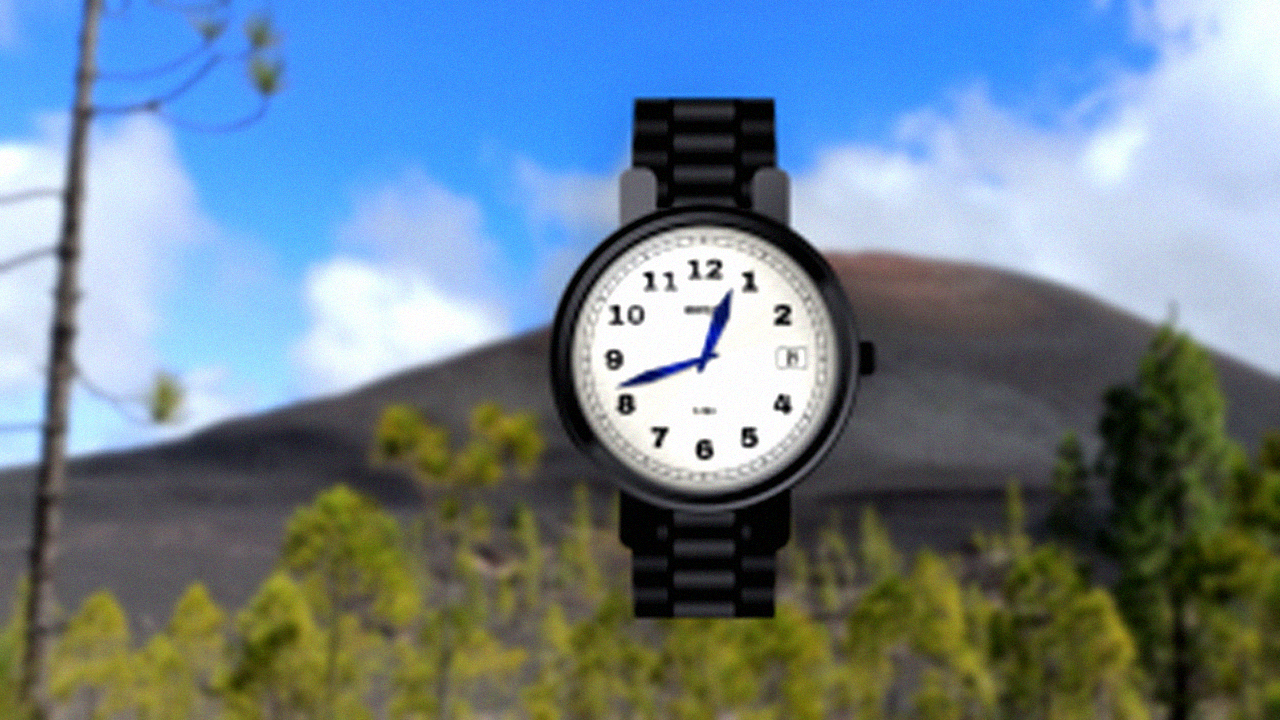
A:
h=12 m=42
